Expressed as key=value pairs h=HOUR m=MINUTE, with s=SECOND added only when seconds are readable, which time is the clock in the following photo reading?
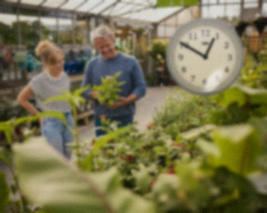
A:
h=12 m=50
